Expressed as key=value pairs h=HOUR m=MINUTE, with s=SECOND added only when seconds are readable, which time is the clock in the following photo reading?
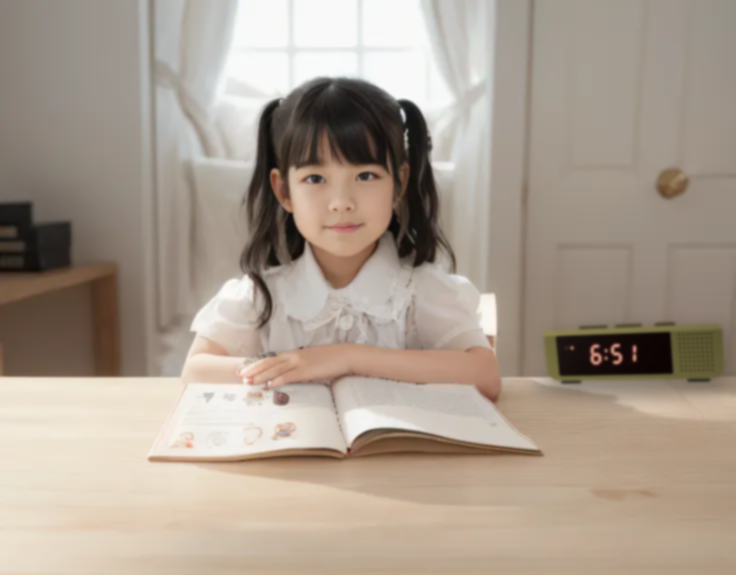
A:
h=6 m=51
